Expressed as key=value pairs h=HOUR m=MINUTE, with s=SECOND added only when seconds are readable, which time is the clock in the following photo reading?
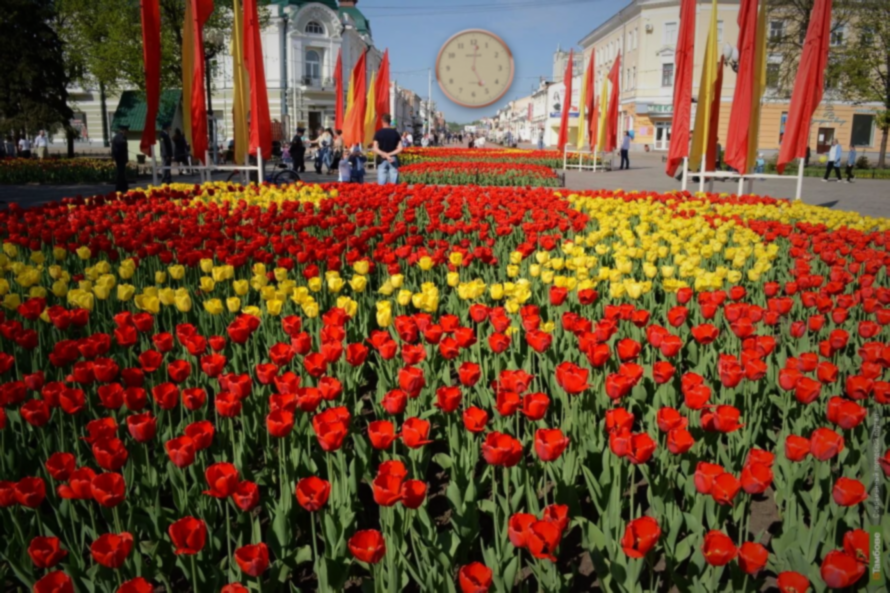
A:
h=5 m=1
